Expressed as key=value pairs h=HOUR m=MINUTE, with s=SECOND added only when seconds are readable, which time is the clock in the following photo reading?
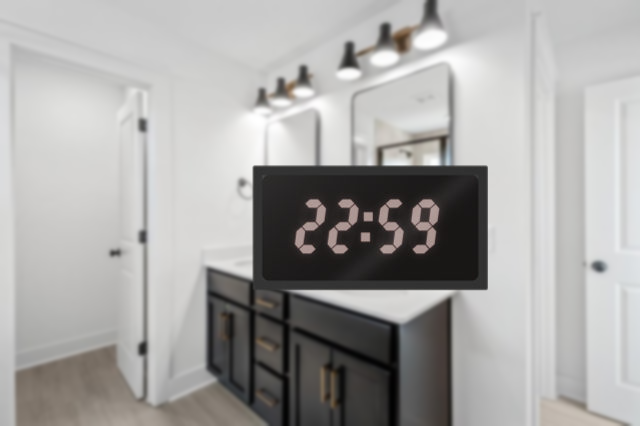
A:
h=22 m=59
